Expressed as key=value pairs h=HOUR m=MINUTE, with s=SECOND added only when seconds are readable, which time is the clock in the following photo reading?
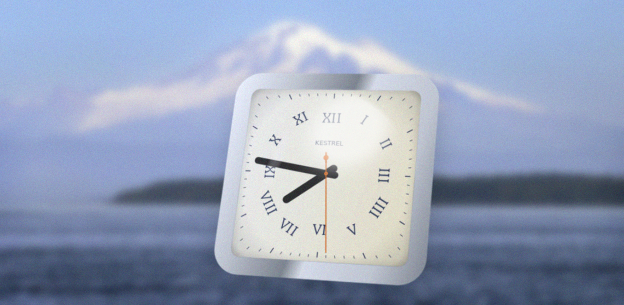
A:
h=7 m=46 s=29
